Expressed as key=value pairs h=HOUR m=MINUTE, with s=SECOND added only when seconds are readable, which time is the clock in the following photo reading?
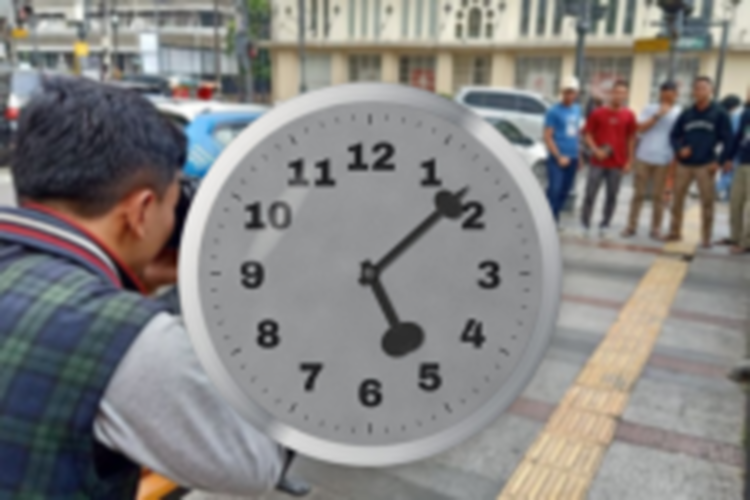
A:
h=5 m=8
